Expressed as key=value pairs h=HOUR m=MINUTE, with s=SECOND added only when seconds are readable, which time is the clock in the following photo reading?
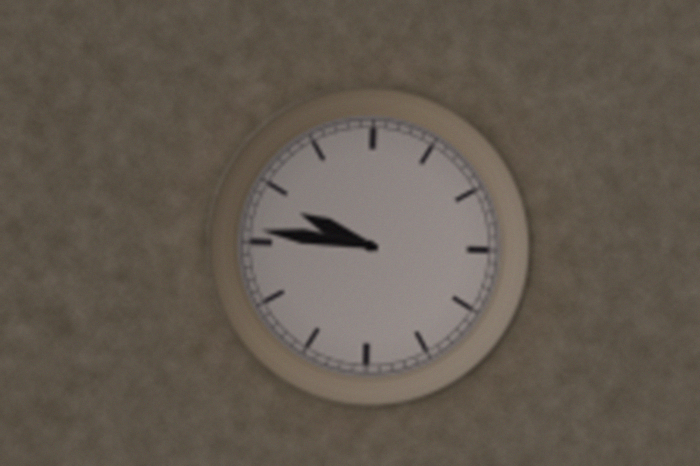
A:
h=9 m=46
